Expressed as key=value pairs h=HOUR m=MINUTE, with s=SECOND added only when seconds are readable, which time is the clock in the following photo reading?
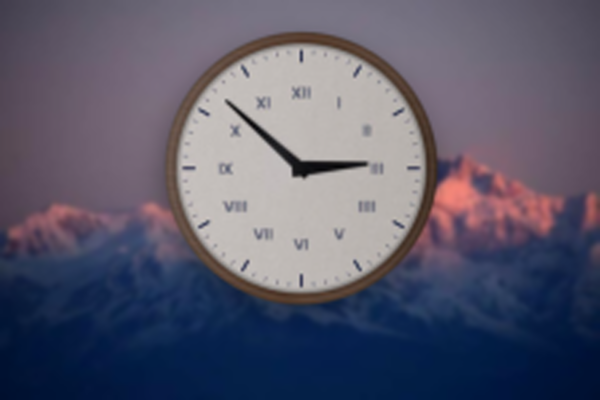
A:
h=2 m=52
